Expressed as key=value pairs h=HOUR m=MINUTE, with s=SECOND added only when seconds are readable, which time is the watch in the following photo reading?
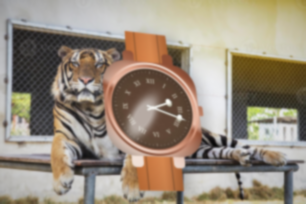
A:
h=2 m=18
